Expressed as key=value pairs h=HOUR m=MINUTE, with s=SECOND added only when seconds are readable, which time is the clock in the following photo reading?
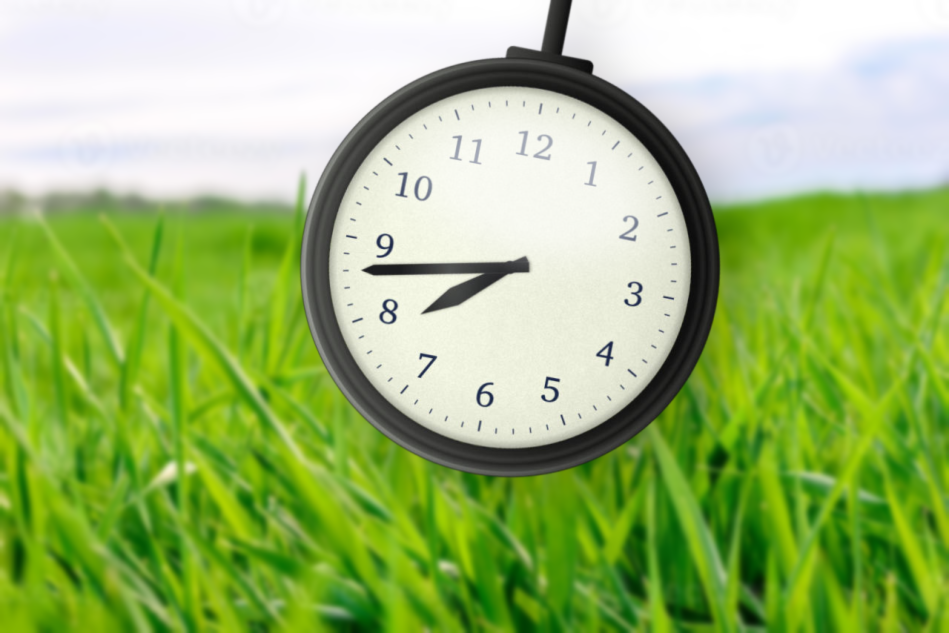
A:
h=7 m=43
